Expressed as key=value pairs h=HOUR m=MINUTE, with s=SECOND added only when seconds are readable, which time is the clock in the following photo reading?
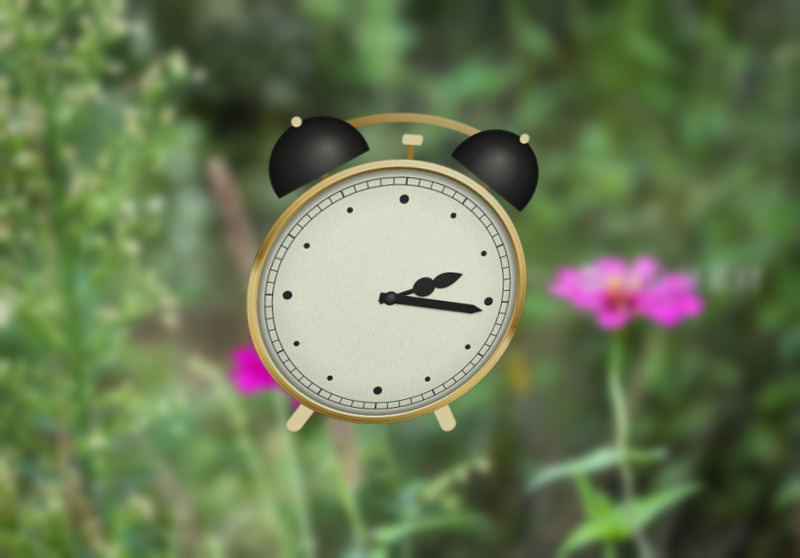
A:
h=2 m=16
